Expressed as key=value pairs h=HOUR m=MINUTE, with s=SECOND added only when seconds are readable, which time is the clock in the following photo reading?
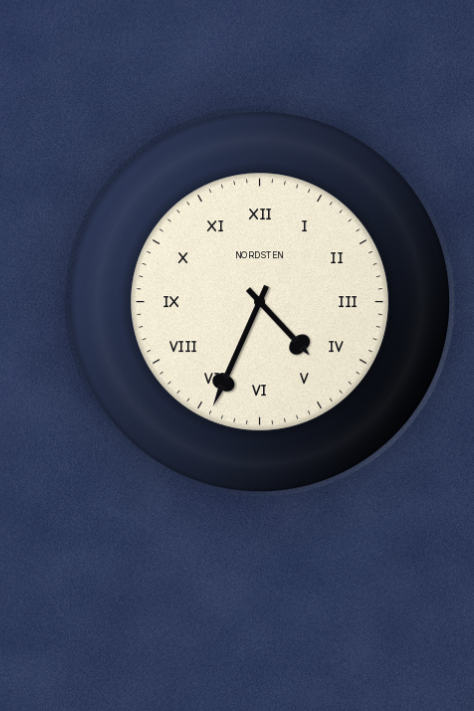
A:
h=4 m=34
